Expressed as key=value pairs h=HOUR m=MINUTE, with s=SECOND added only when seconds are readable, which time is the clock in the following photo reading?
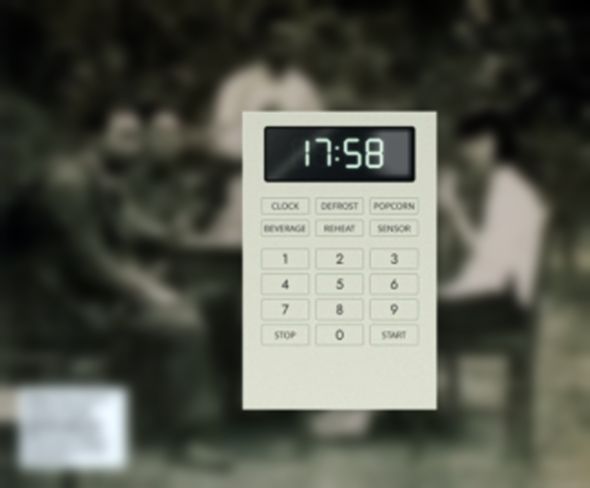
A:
h=17 m=58
